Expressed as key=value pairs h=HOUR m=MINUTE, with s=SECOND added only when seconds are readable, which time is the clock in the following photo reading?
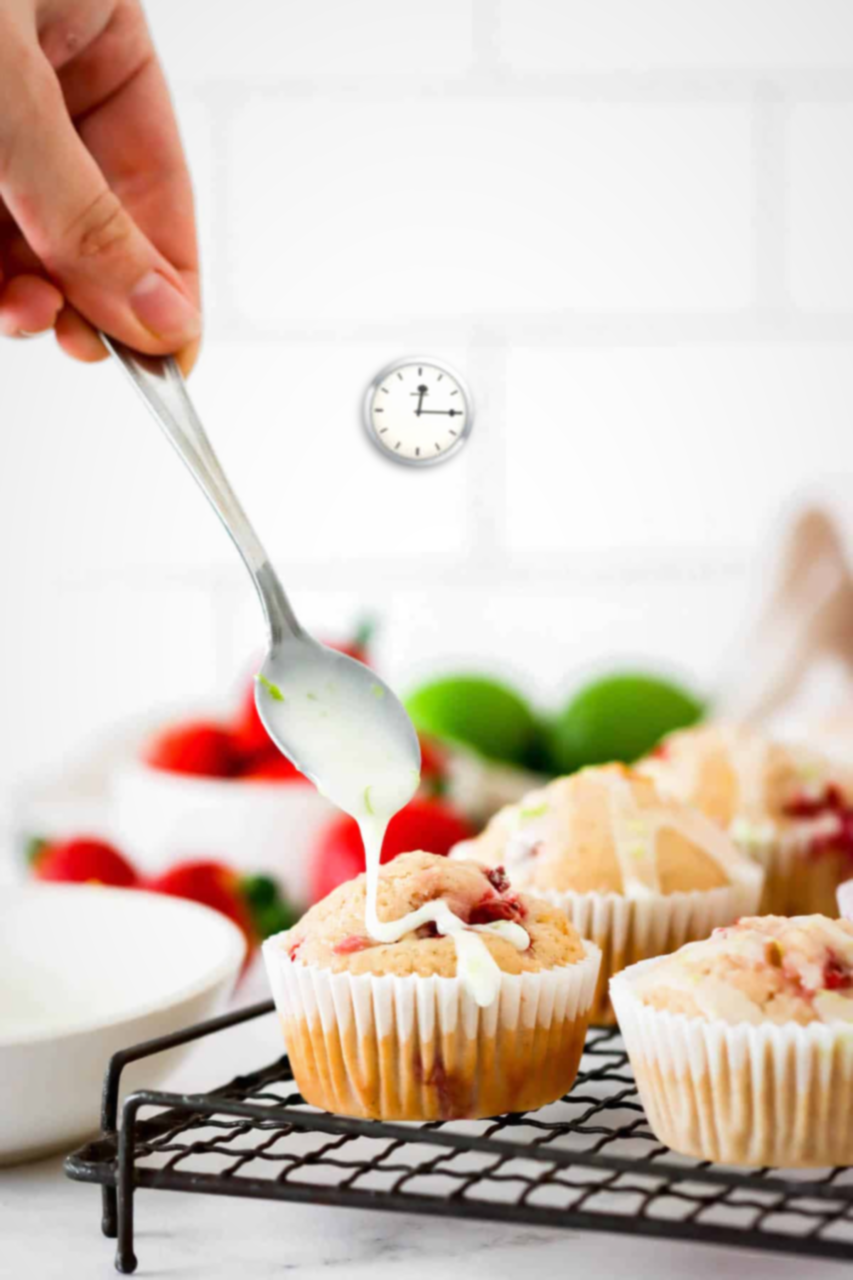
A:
h=12 m=15
